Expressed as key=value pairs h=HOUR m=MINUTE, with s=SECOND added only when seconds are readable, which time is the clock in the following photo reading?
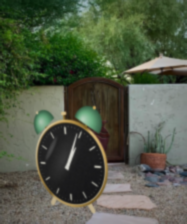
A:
h=1 m=4
